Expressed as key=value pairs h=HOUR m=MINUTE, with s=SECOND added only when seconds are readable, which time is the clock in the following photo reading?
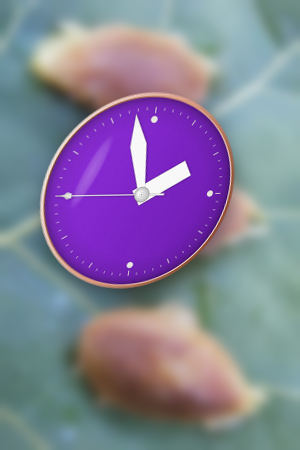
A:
h=1 m=57 s=45
